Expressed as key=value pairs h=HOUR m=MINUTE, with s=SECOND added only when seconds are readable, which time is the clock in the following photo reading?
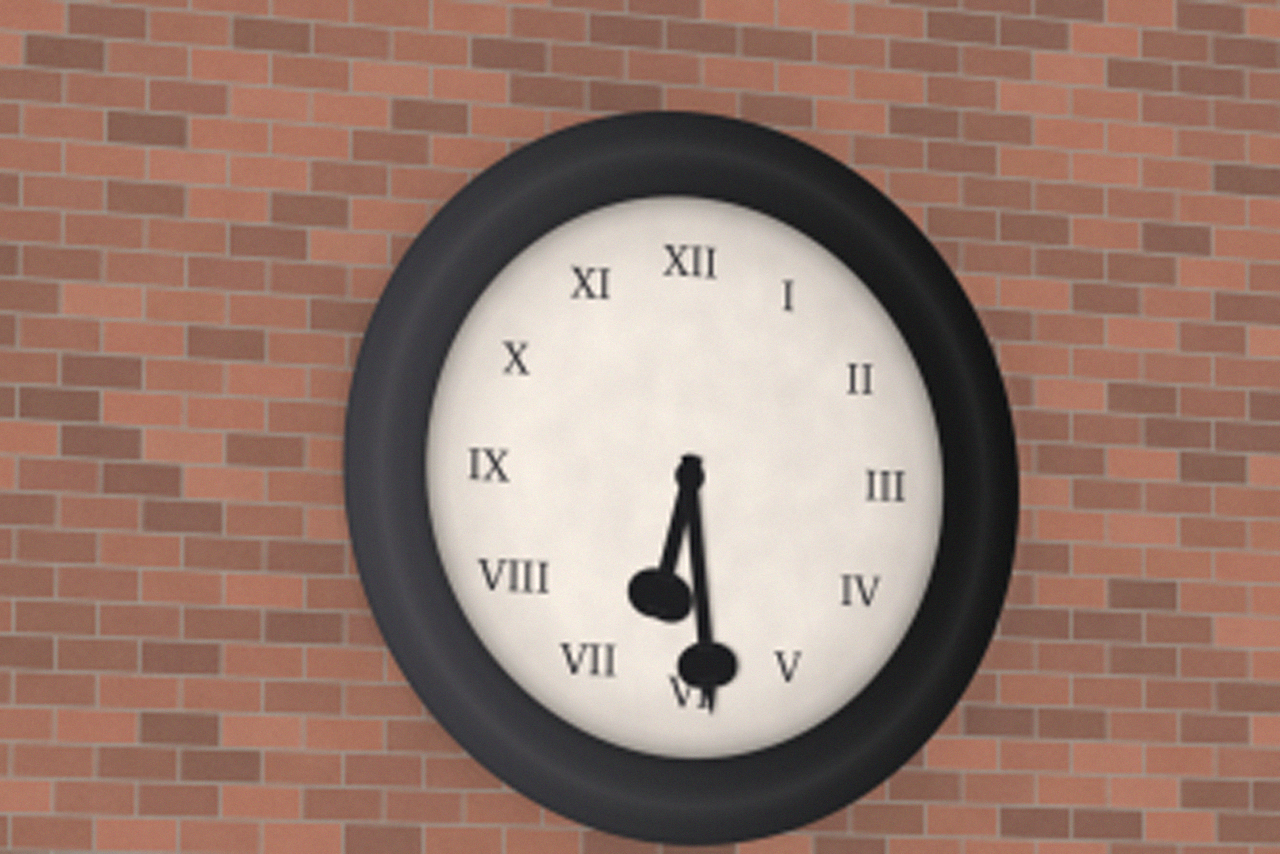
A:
h=6 m=29
